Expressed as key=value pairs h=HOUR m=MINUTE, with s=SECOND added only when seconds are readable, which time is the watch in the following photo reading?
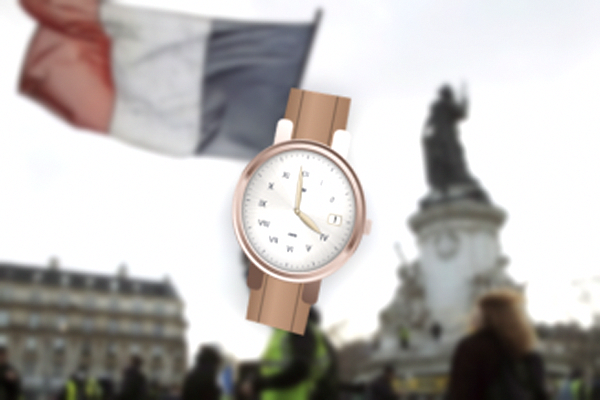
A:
h=3 m=59
